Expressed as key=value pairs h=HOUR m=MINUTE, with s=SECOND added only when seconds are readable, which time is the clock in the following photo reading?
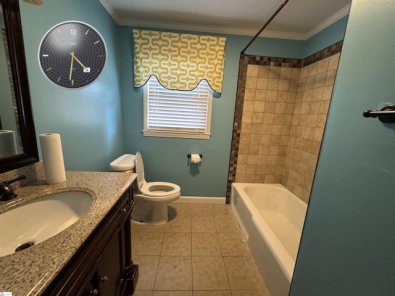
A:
h=4 m=31
